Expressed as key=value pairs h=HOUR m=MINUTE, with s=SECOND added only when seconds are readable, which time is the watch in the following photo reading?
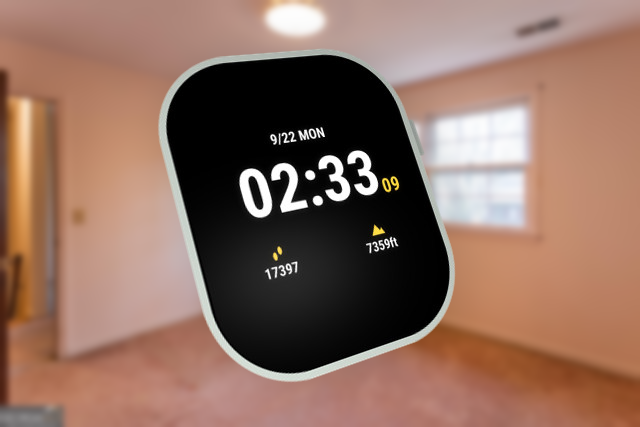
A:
h=2 m=33 s=9
